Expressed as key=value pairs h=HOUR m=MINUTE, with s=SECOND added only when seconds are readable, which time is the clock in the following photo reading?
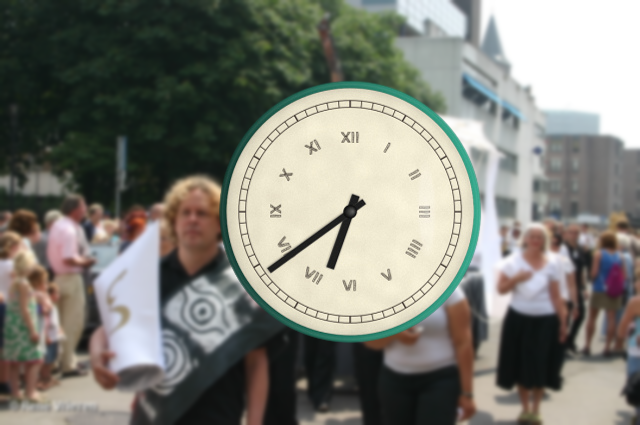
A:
h=6 m=39
